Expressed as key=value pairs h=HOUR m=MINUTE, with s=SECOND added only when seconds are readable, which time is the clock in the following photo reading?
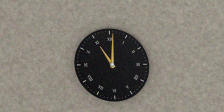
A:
h=11 m=1
